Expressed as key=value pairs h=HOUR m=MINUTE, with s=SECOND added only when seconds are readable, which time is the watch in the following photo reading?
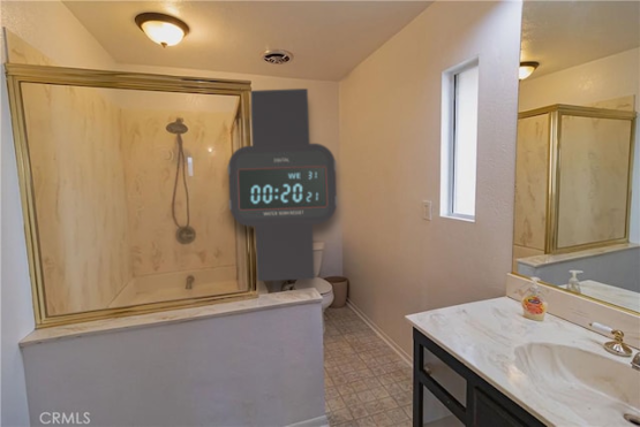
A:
h=0 m=20
